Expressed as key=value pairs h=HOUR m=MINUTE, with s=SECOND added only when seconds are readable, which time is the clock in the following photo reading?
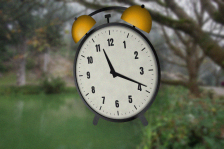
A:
h=11 m=19
